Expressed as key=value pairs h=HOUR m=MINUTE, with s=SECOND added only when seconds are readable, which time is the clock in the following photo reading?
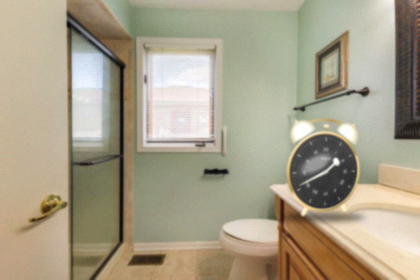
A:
h=1 m=41
